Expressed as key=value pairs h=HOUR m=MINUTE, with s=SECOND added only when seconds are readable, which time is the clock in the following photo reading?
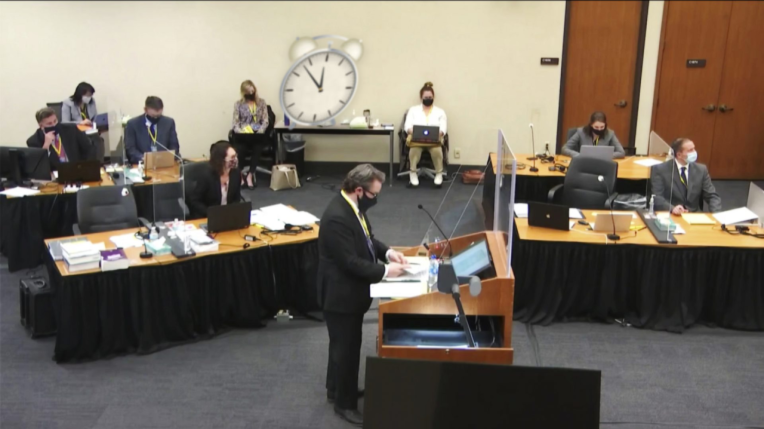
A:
h=11 m=53
